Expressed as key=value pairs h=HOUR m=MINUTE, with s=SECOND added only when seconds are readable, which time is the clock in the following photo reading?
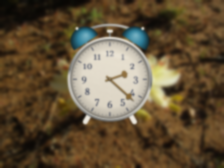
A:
h=2 m=22
